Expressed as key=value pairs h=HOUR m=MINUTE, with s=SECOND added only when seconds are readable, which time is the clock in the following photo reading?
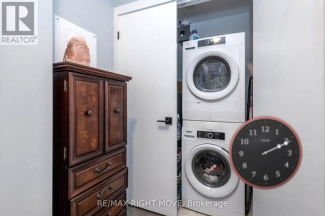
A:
h=2 m=11
